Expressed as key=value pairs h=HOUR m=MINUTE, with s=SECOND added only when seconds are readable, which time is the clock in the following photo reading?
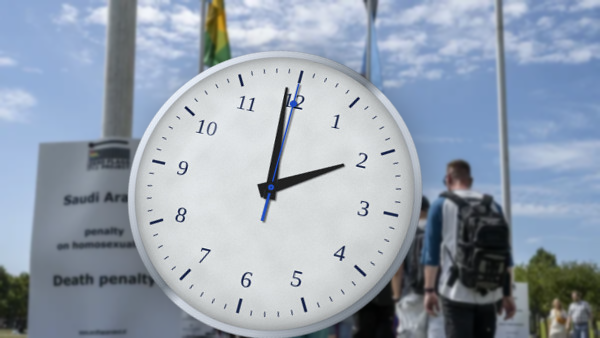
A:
h=1 m=59 s=0
